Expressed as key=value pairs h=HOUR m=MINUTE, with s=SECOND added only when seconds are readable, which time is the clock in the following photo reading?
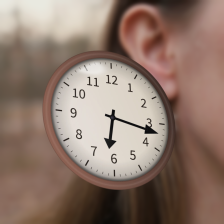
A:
h=6 m=17
